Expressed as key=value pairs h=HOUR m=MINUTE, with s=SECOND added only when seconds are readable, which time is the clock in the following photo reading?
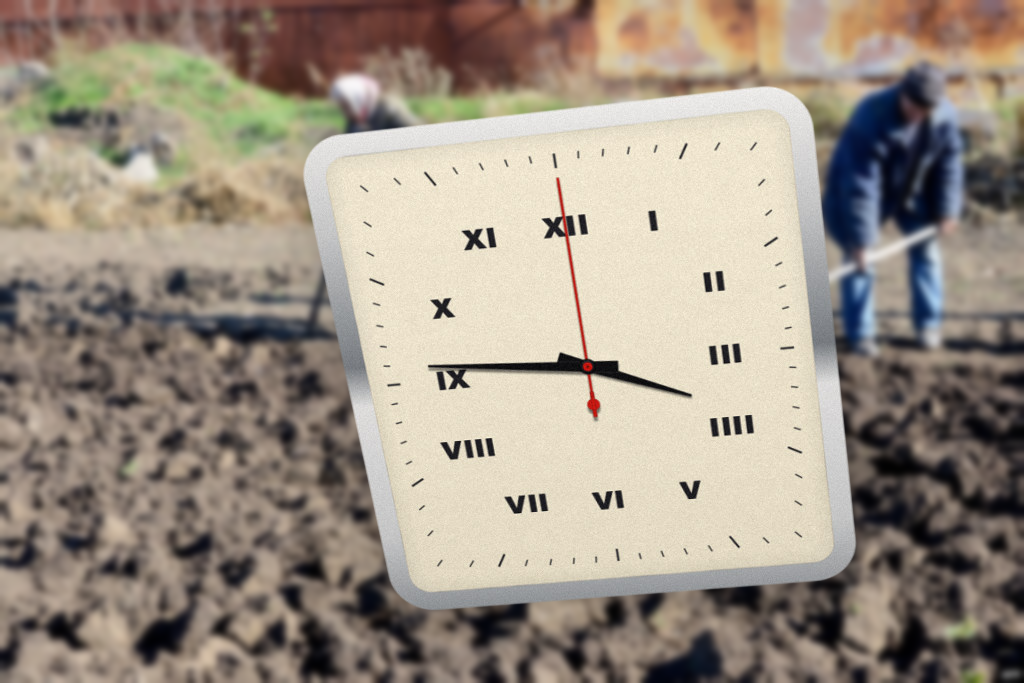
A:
h=3 m=46 s=0
